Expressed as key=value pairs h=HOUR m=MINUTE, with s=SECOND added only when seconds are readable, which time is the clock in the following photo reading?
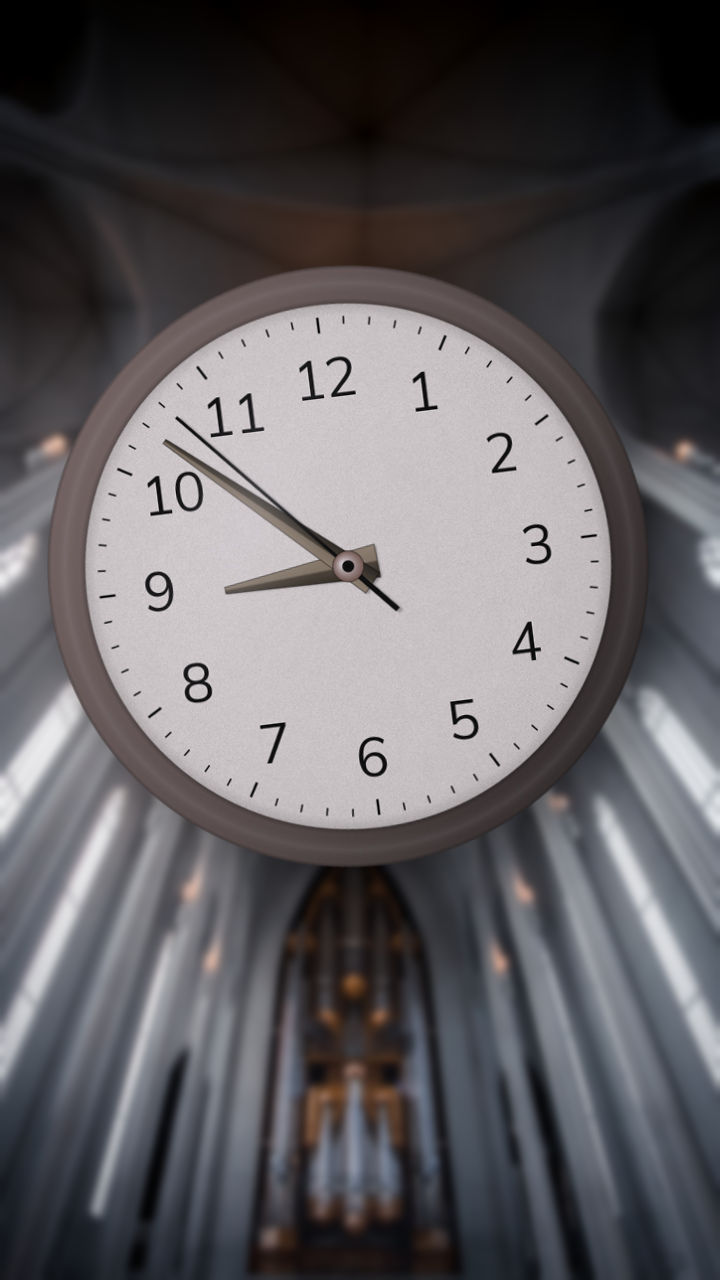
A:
h=8 m=51 s=53
